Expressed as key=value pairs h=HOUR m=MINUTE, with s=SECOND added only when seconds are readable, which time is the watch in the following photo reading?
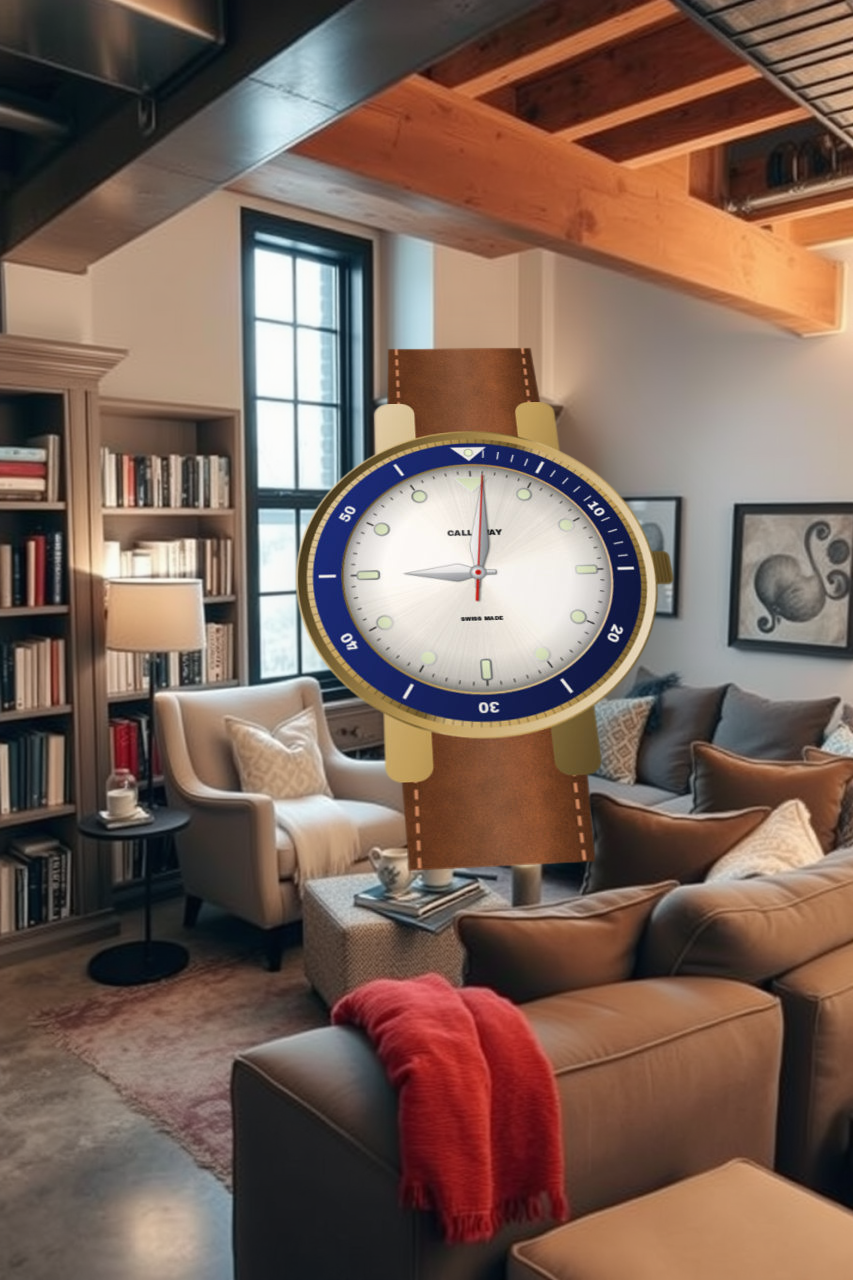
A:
h=9 m=1 s=1
